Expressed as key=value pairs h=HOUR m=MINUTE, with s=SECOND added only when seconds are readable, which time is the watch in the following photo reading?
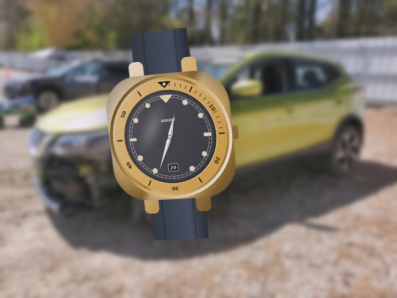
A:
h=12 m=34
